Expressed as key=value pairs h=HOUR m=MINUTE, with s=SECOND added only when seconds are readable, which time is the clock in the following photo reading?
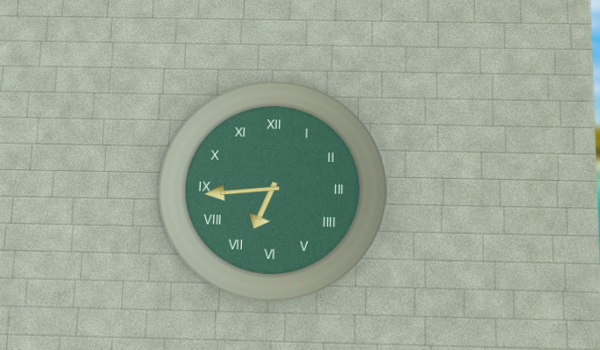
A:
h=6 m=44
